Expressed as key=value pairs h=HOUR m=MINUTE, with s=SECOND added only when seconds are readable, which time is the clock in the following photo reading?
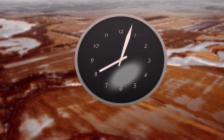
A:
h=8 m=3
